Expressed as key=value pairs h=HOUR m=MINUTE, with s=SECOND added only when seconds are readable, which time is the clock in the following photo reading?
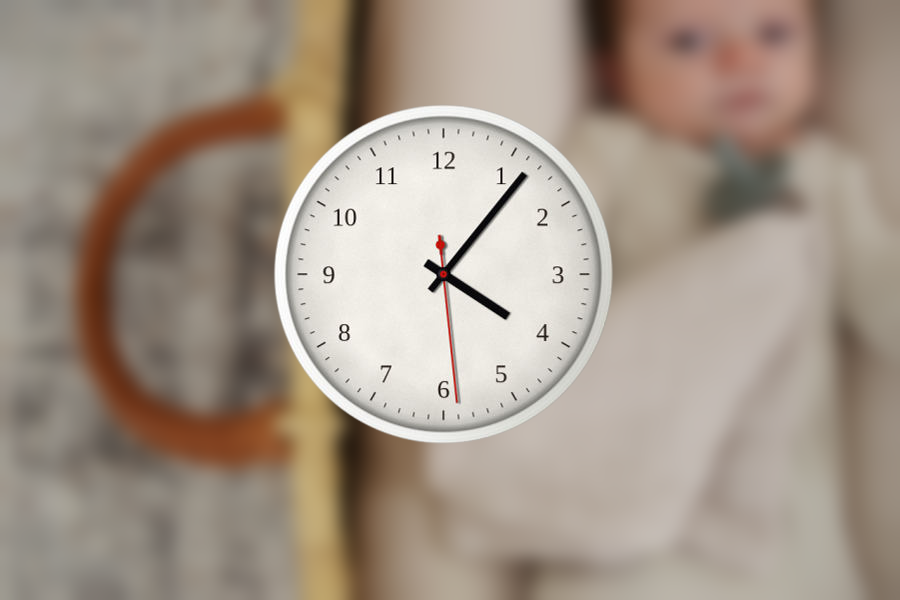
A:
h=4 m=6 s=29
